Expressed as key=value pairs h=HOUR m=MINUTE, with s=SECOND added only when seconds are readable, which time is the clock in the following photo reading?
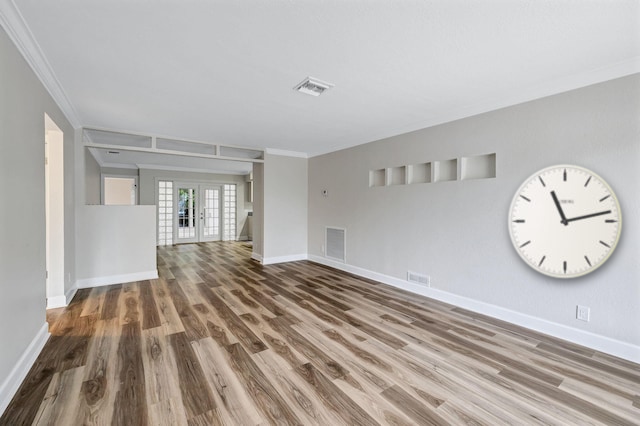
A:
h=11 m=13
